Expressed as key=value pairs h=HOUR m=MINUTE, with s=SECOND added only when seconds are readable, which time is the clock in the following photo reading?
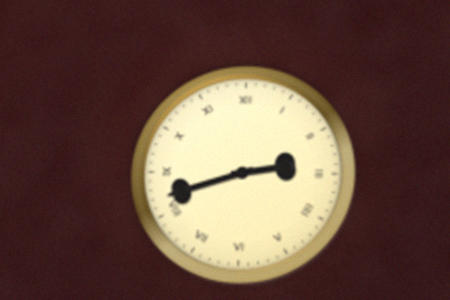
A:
h=2 m=42
